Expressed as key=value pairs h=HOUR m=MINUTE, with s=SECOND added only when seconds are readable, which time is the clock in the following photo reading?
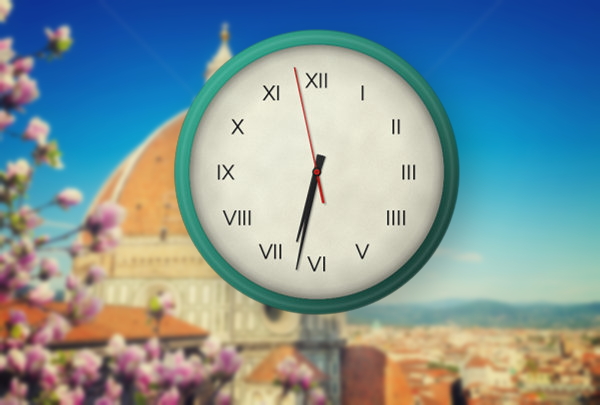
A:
h=6 m=31 s=58
